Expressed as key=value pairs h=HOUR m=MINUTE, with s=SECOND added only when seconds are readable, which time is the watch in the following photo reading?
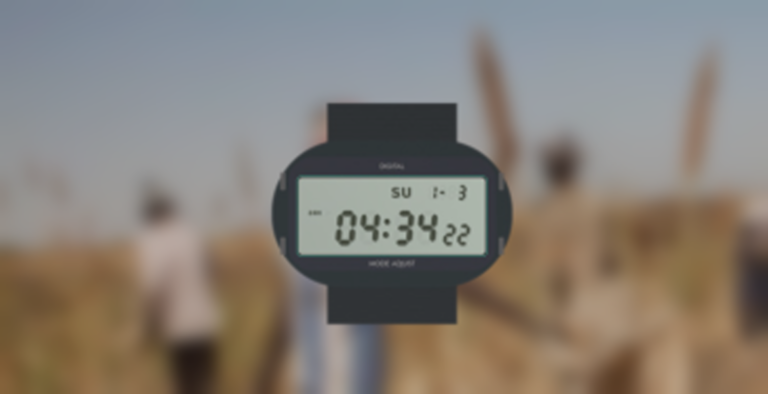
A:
h=4 m=34 s=22
